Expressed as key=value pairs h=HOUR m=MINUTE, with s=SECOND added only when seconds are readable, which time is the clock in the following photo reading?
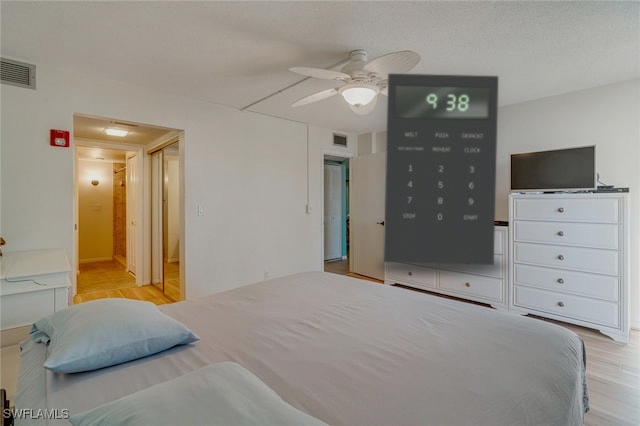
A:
h=9 m=38
